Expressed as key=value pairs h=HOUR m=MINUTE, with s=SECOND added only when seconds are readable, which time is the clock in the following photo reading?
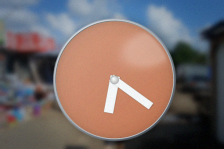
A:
h=6 m=21
